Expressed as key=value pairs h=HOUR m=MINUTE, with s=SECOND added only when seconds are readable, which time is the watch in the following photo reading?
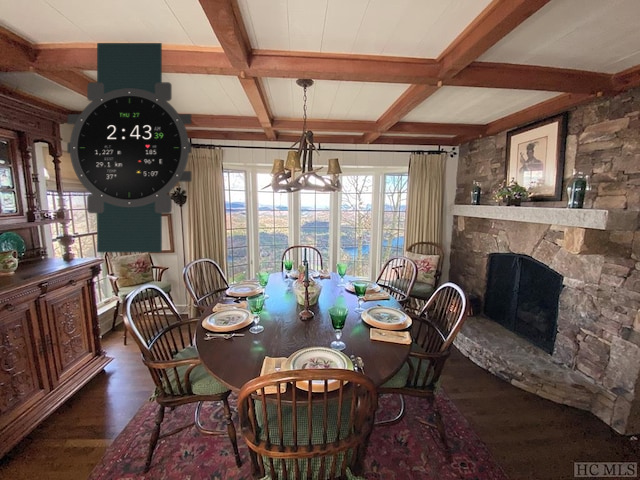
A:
h=2 m=43
